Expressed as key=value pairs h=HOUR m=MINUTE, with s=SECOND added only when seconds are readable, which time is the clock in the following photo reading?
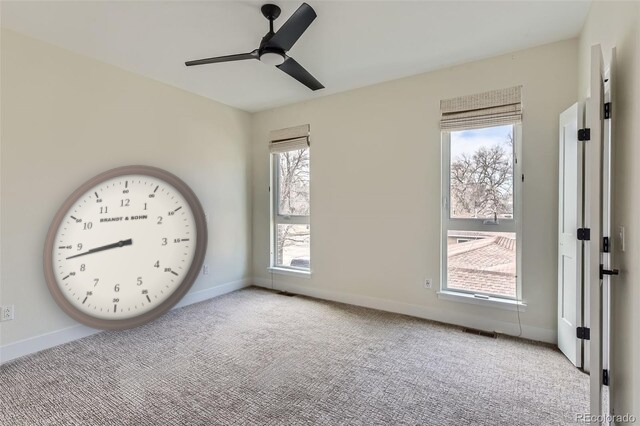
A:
h=8 m=43
